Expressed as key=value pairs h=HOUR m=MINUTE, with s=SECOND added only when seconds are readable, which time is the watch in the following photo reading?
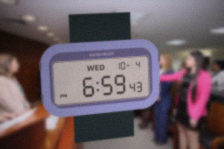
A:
h=6 m=59 s=43
